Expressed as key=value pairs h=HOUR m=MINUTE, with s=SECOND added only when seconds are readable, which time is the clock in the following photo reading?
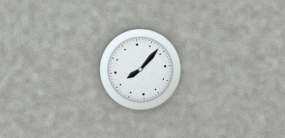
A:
h=8 m=8
